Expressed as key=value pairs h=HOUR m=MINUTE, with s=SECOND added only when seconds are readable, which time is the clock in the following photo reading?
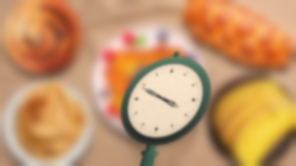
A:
h=3 m=49
